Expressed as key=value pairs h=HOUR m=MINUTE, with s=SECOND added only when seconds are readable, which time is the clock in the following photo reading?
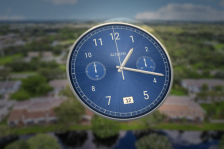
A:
h=1 m=18
